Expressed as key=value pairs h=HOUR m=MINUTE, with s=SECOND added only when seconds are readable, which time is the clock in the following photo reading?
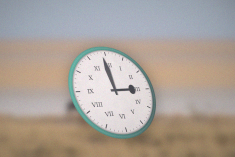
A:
h=2 m=59
